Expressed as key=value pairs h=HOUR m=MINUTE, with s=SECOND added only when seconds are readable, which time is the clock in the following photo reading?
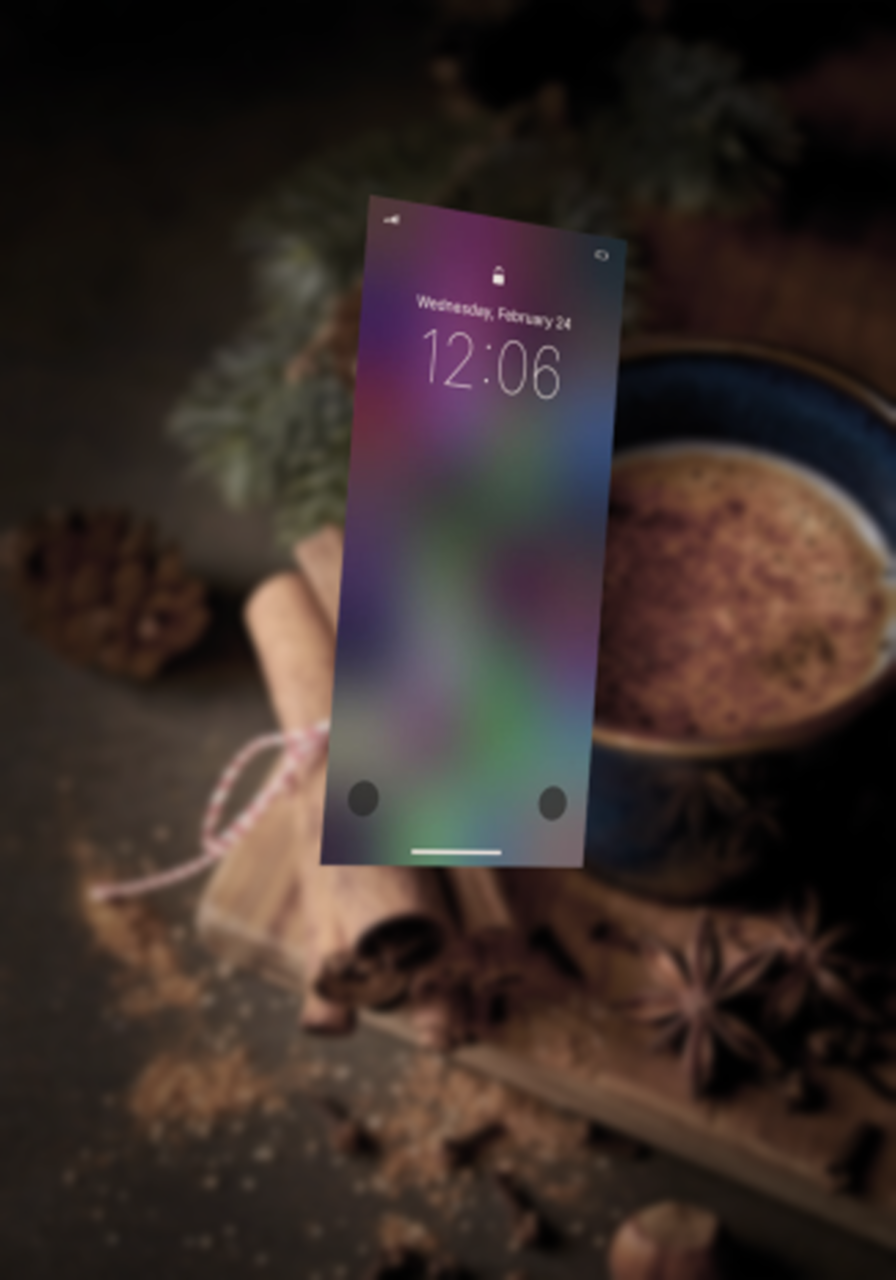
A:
h=12 m=6
